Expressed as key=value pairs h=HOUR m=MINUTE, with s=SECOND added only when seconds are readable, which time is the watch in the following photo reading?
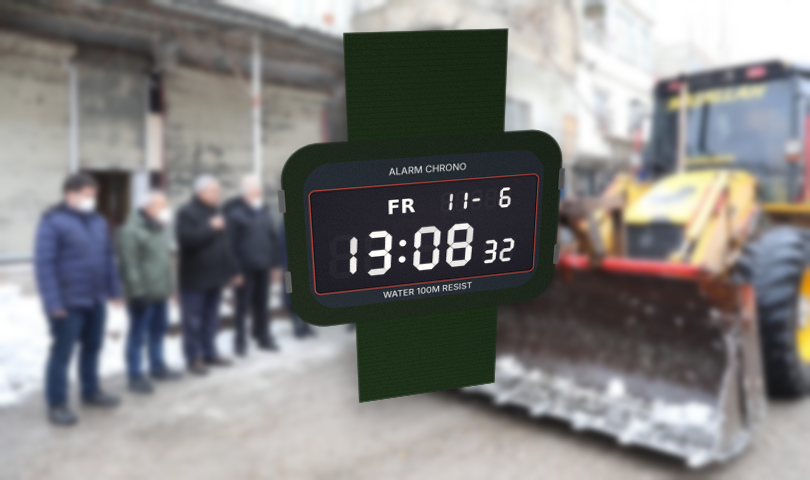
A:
h=13 m=8 s=32
